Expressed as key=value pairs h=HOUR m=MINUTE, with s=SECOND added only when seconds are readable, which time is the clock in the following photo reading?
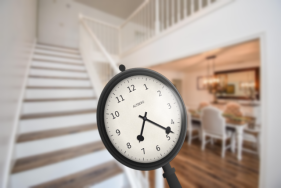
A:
h=7 m=23
